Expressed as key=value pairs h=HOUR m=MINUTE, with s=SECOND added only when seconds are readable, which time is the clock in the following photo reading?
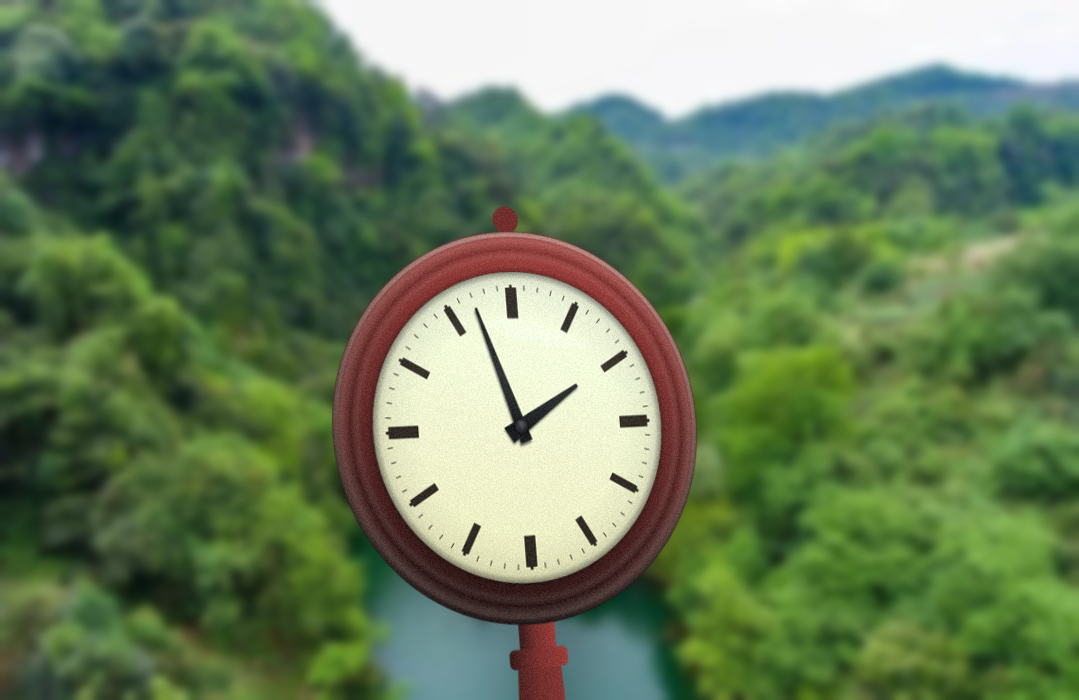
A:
h=1 m=57
